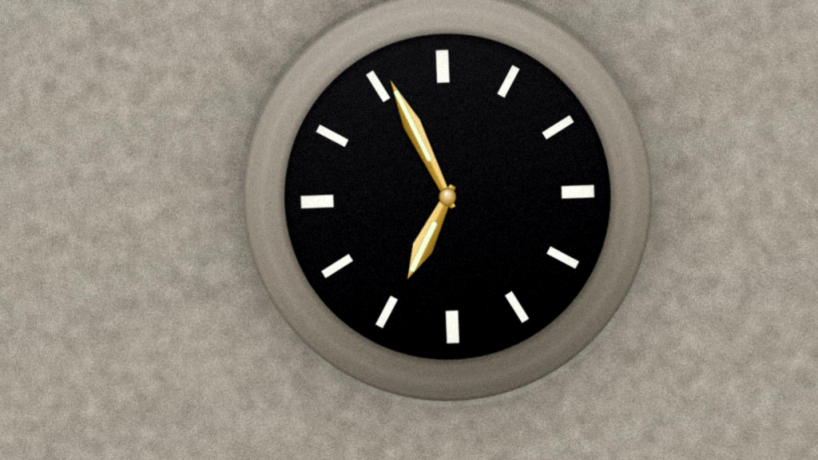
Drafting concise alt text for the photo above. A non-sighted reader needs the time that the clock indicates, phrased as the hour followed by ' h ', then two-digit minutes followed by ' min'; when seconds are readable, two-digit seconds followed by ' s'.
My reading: 6 h 56 min
